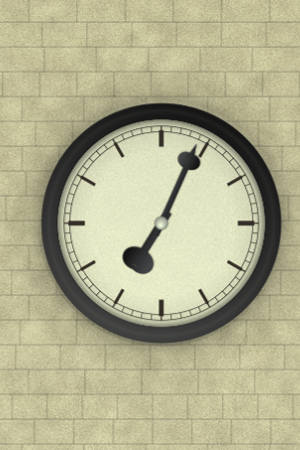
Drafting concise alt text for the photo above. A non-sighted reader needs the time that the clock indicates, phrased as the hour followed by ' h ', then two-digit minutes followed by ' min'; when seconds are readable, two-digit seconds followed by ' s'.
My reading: 7 h 04 min
